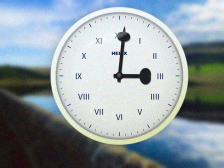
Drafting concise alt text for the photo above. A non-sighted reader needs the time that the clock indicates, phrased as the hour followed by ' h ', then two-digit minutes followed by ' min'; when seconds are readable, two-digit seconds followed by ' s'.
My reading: 3 h 01 min
